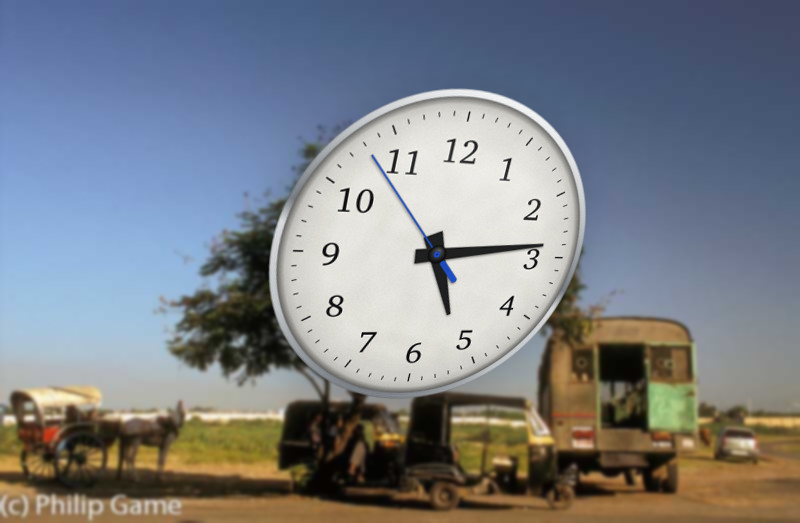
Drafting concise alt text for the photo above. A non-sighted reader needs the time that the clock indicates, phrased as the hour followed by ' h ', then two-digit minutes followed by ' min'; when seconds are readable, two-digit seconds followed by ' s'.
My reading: 5 h 13 min 53 s
